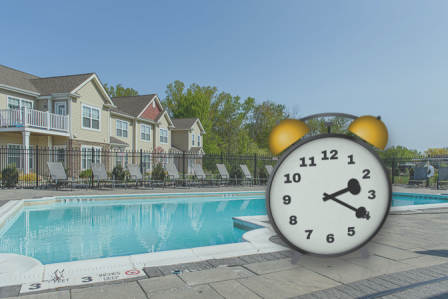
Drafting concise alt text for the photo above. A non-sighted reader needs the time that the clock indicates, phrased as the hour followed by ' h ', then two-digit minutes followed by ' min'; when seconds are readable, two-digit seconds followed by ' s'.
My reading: 2 h 20 min
